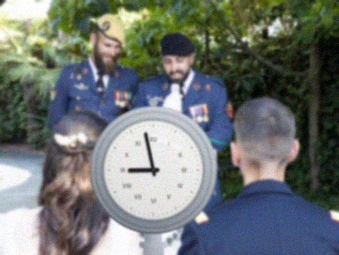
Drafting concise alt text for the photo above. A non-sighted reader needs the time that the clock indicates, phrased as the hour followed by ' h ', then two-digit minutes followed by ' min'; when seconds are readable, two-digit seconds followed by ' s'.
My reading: 8 h 58 min
